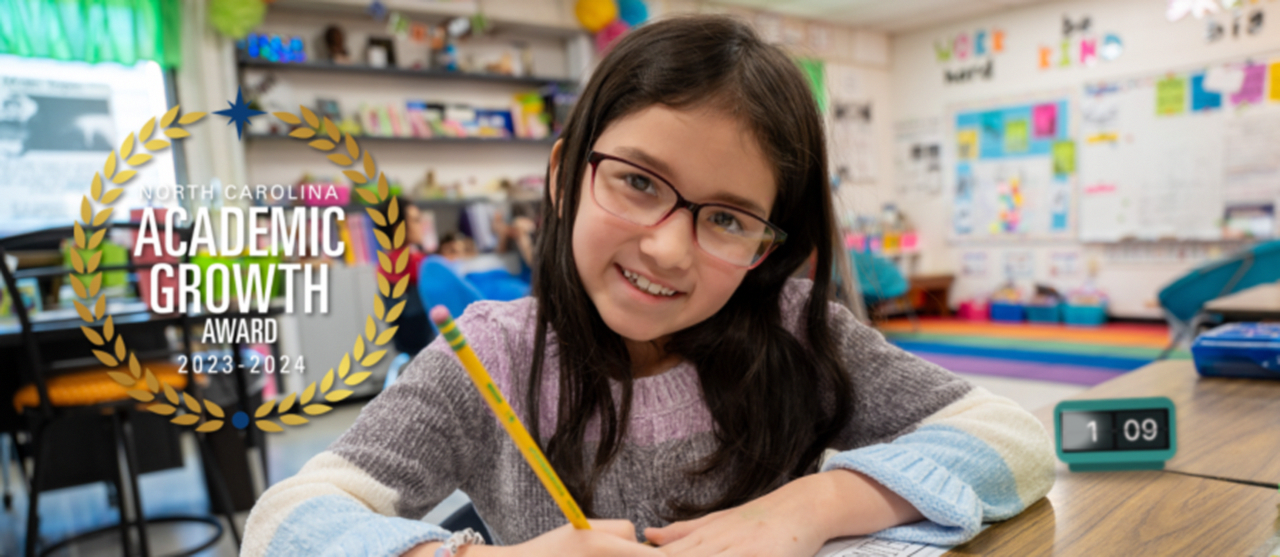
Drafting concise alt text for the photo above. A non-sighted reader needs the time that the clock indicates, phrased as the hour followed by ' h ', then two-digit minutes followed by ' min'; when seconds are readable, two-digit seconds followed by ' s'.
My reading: 1 h 09 min
